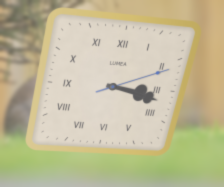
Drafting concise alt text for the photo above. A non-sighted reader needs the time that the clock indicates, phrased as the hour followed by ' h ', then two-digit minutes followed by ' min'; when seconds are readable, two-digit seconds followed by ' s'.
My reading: 3 h 17 min 11 s
